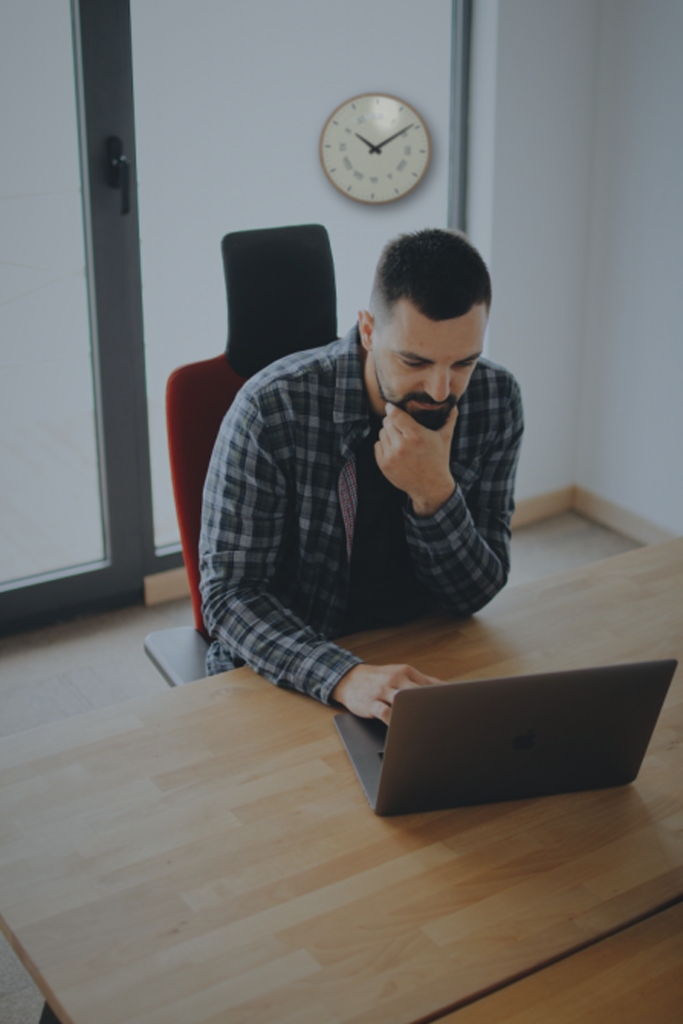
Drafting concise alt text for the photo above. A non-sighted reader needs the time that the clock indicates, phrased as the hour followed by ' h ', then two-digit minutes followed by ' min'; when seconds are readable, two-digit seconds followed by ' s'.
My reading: 10 h 09 min
